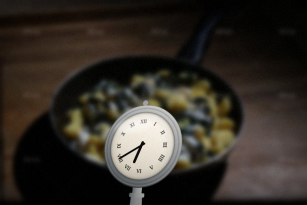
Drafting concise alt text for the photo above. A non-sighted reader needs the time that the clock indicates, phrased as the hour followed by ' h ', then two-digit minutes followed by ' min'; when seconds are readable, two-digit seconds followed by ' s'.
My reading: 6 h 40 min
